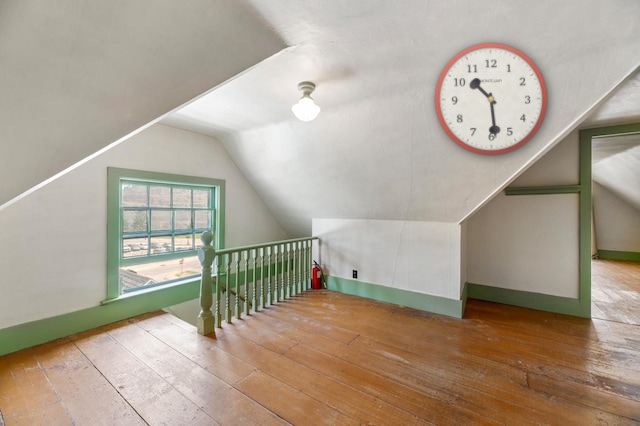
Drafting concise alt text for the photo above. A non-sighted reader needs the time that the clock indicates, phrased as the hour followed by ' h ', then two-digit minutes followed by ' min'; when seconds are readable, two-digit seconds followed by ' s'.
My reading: 10 h 29 min
